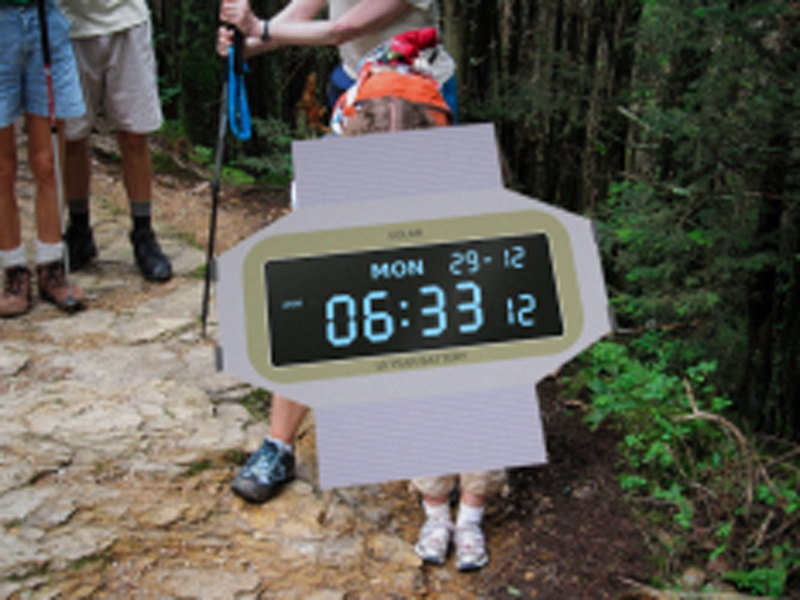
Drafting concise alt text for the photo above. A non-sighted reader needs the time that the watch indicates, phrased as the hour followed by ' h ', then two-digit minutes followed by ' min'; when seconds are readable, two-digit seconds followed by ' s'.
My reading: 6 h 33 min 12 s
